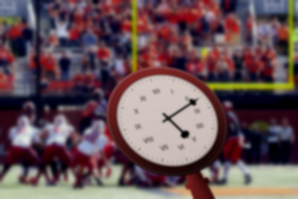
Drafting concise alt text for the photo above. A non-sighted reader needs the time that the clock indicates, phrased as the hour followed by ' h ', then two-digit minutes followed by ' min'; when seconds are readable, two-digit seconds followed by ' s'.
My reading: 5 h 12 min
